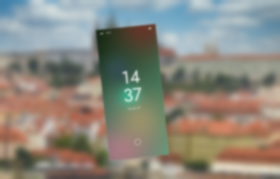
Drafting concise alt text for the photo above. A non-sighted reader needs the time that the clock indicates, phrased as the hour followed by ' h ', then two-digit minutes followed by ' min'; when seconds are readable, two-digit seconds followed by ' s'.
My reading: 14 h 37 min
